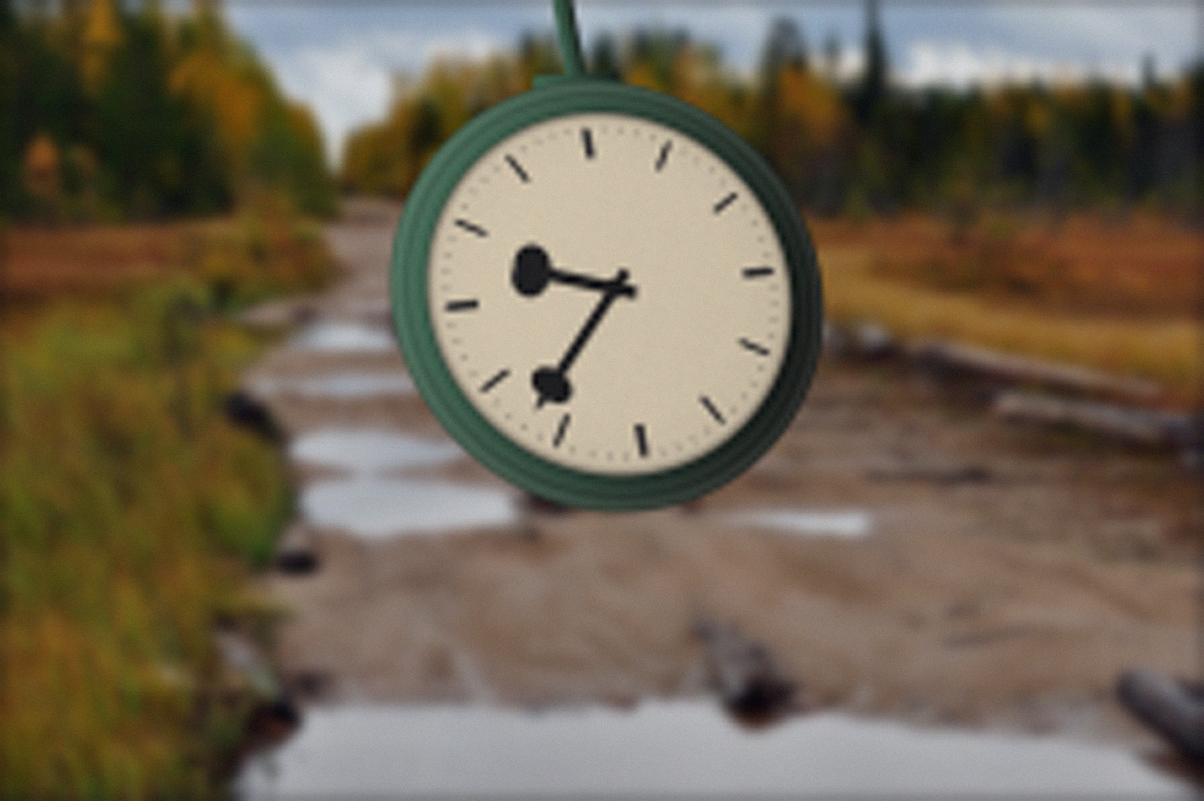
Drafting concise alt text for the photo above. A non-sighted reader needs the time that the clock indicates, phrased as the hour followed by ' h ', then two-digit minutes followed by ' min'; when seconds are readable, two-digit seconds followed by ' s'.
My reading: 9 h 37 min
